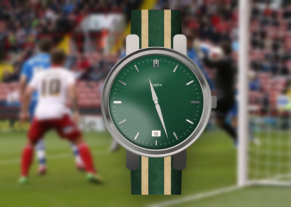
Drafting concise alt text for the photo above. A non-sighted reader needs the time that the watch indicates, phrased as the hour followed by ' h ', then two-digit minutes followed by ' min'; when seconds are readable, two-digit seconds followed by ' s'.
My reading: 11 h 27 min
